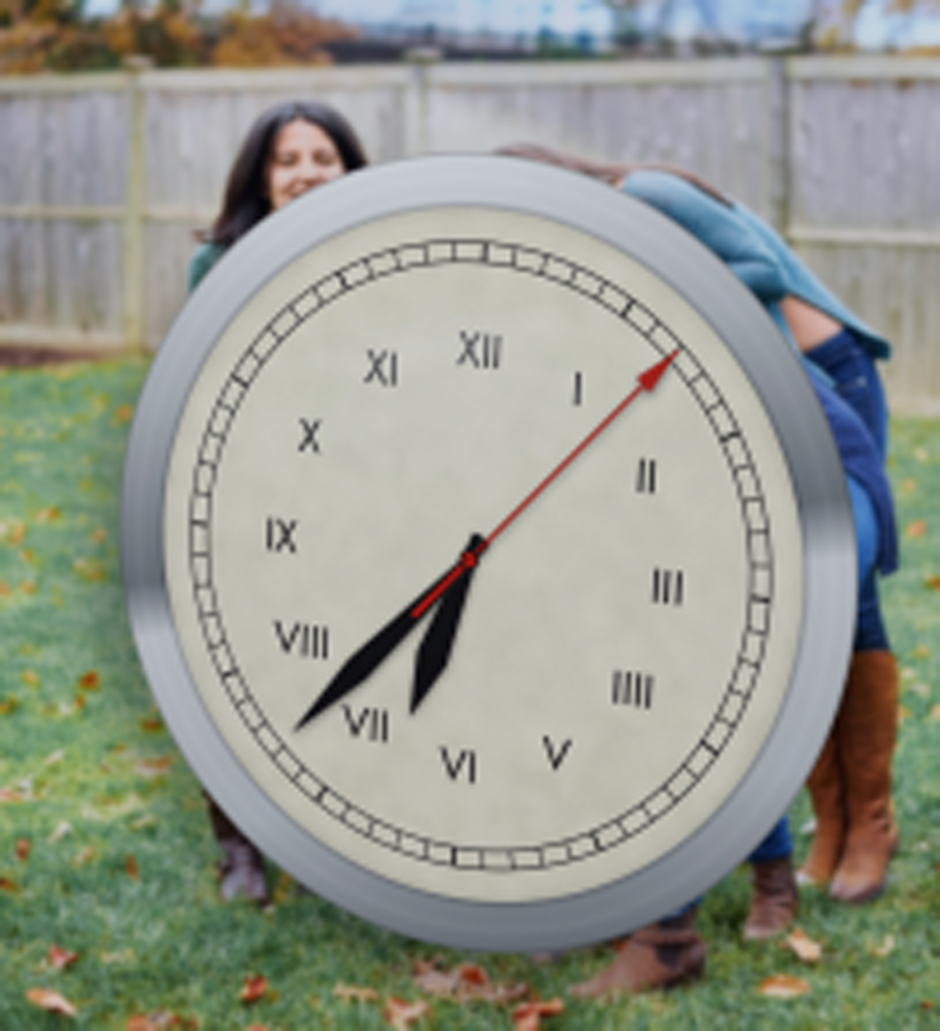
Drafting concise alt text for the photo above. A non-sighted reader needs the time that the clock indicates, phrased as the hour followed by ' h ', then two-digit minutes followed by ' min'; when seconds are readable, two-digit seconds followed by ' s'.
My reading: 6 h 37 min 07 s
